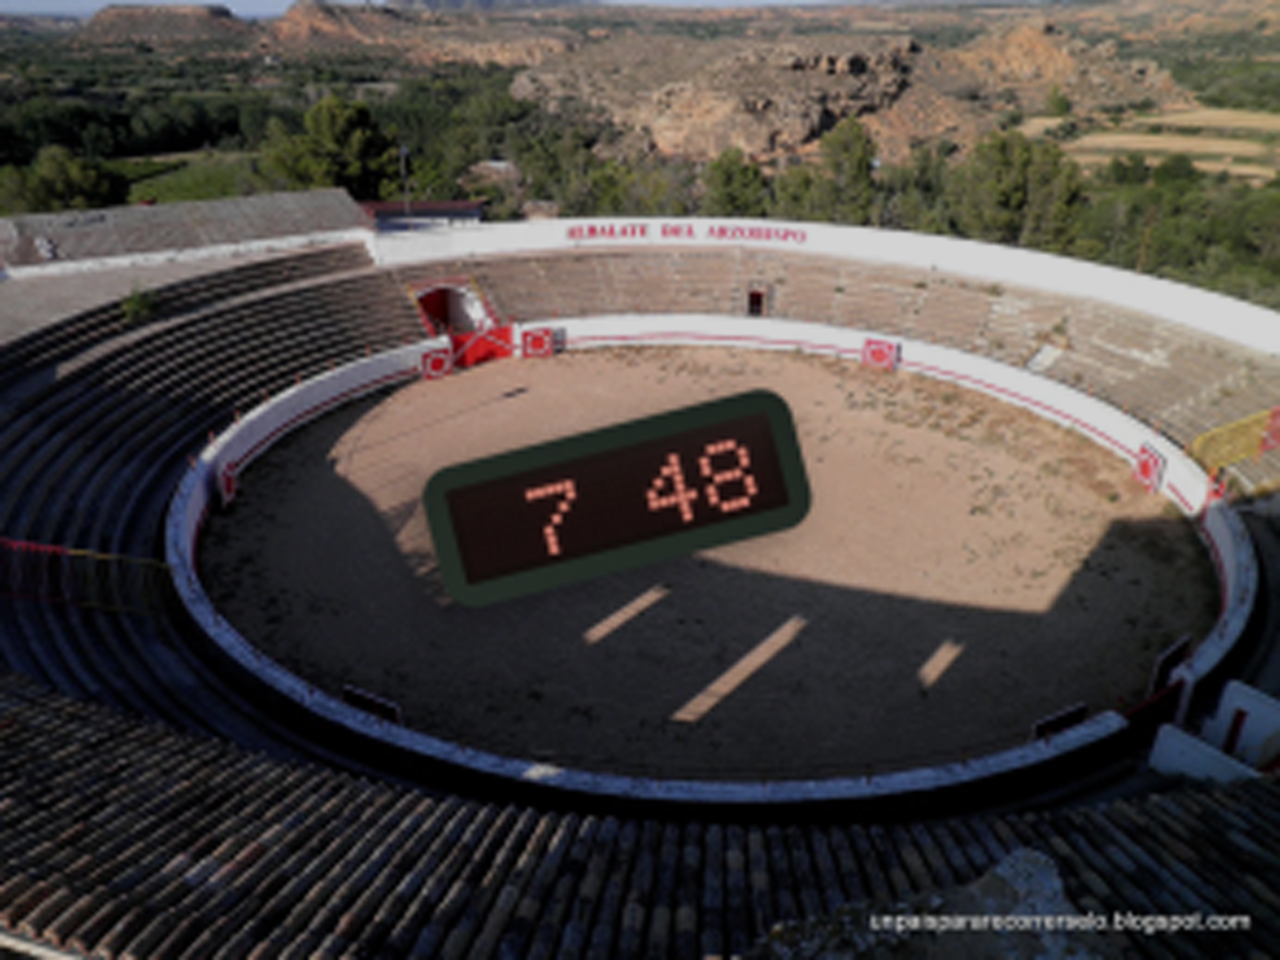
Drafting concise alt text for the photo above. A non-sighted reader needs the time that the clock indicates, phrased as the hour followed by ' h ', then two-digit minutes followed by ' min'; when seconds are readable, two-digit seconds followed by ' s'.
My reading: 7 h 48 min
